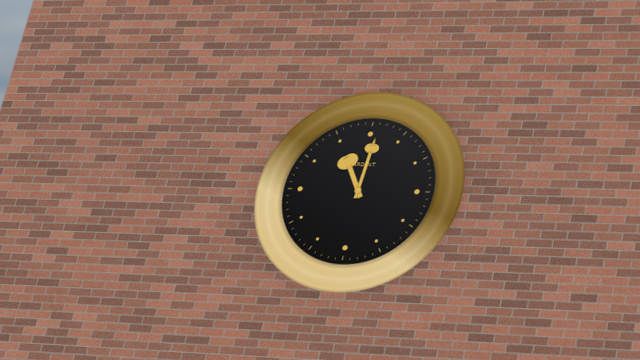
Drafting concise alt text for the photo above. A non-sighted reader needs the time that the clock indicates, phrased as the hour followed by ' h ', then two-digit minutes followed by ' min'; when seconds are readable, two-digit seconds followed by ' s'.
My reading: 11 h 01 min
